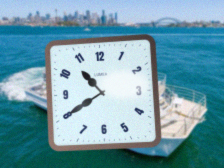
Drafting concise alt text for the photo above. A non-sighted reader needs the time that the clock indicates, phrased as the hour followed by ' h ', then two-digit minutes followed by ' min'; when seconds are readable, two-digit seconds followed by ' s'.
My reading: 10 h 40 min
